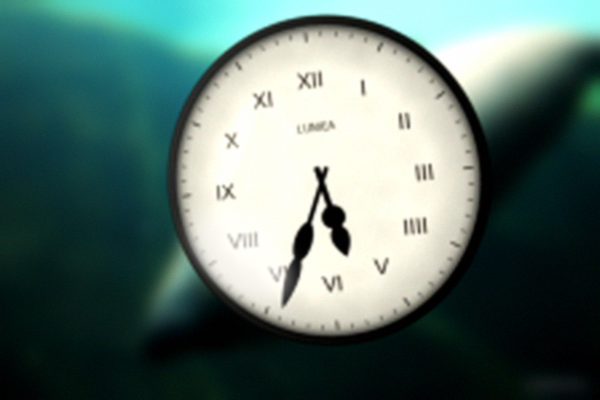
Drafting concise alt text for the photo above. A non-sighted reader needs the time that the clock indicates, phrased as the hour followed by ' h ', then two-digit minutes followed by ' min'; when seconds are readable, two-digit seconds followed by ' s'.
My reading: 5 h 34 min
